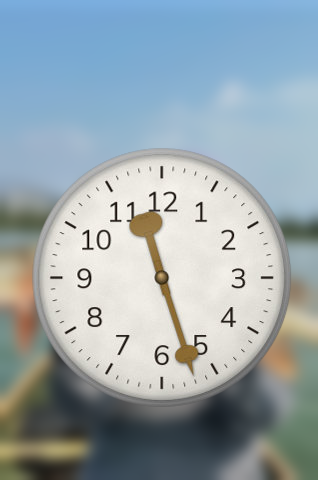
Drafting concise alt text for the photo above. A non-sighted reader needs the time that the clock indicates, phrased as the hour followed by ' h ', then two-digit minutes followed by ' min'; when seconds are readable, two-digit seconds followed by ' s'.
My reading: 11 h 27 min
